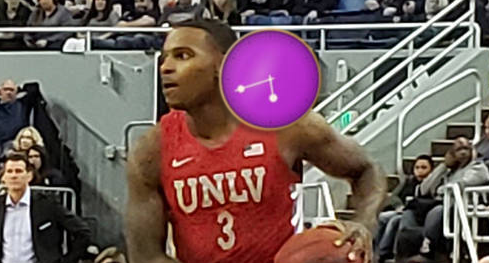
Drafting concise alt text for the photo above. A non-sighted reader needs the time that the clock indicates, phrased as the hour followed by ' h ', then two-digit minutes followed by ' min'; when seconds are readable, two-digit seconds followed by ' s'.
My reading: 5 h 42 min
